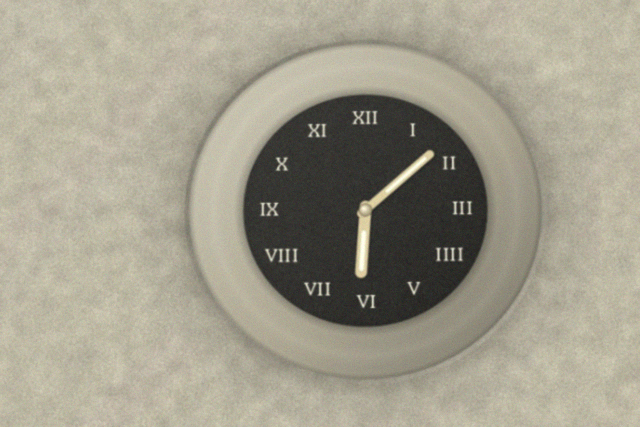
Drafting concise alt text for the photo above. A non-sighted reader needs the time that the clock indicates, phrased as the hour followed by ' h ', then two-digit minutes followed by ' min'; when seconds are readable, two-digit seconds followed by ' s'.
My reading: 6 h 08 min
